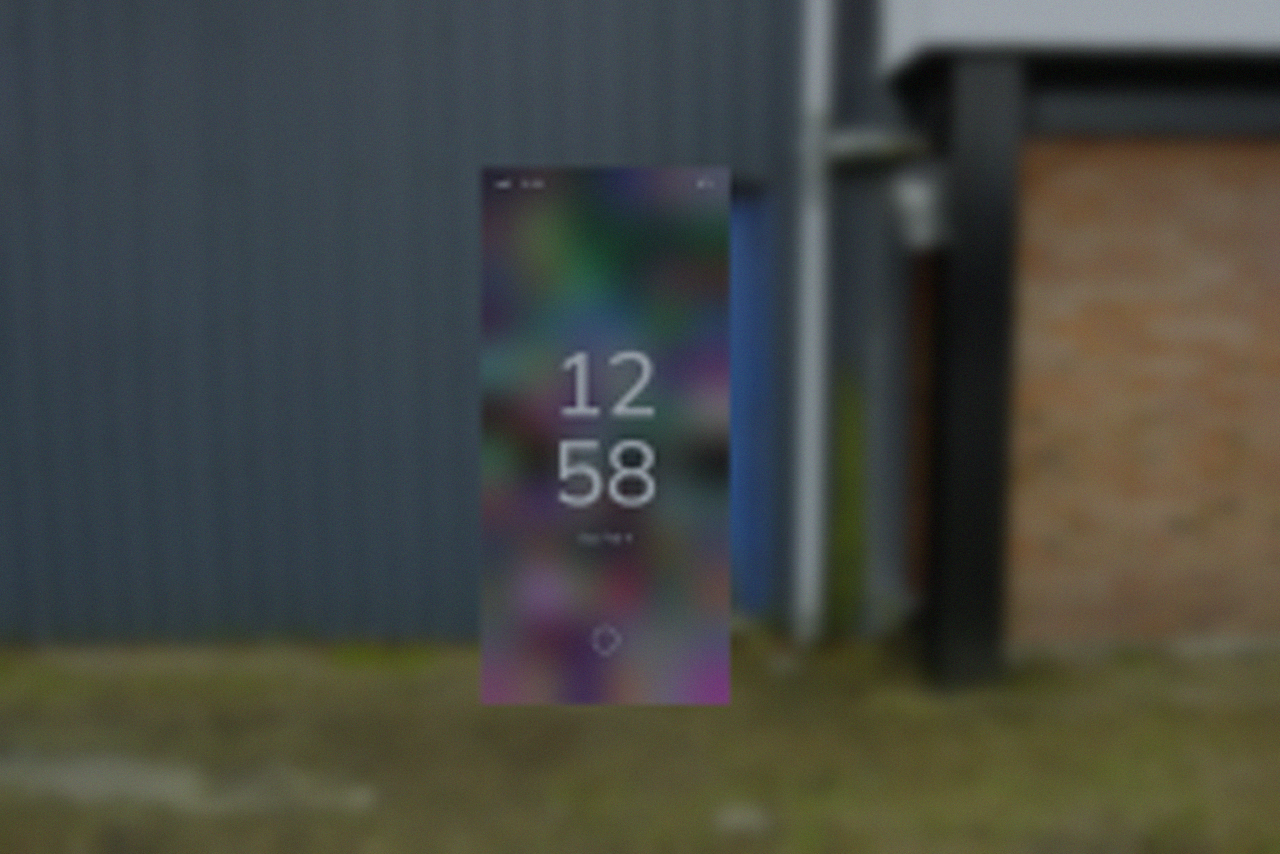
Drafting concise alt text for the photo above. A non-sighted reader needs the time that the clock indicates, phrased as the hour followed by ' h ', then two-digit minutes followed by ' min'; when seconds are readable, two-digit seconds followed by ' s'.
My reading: 12 h 58 min
